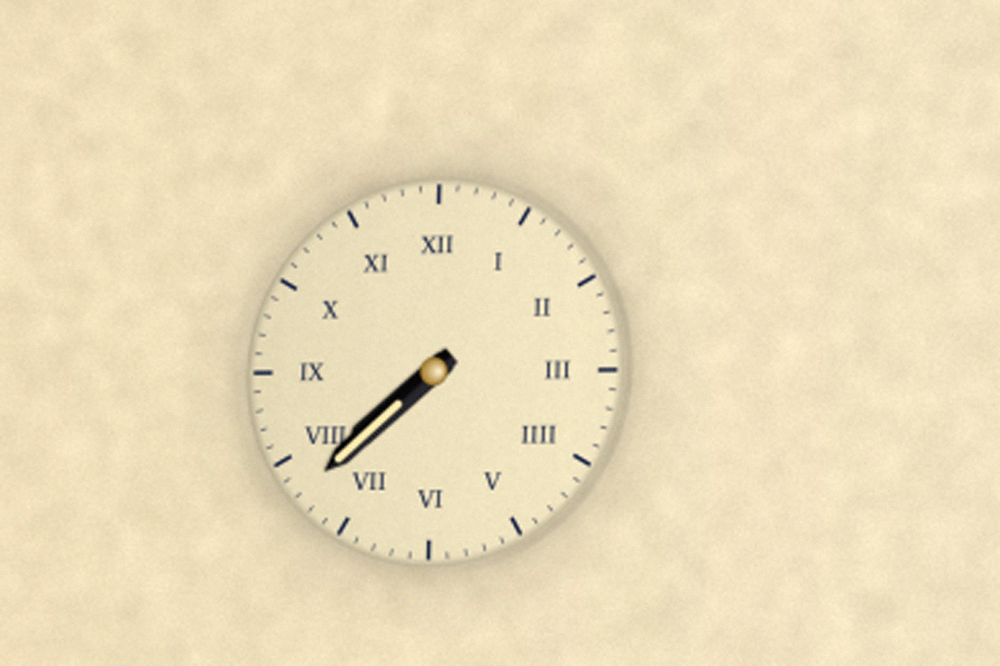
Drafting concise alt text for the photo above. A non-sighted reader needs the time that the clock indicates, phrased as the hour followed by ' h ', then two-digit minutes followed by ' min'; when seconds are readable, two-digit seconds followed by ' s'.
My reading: 7 h 38 min
